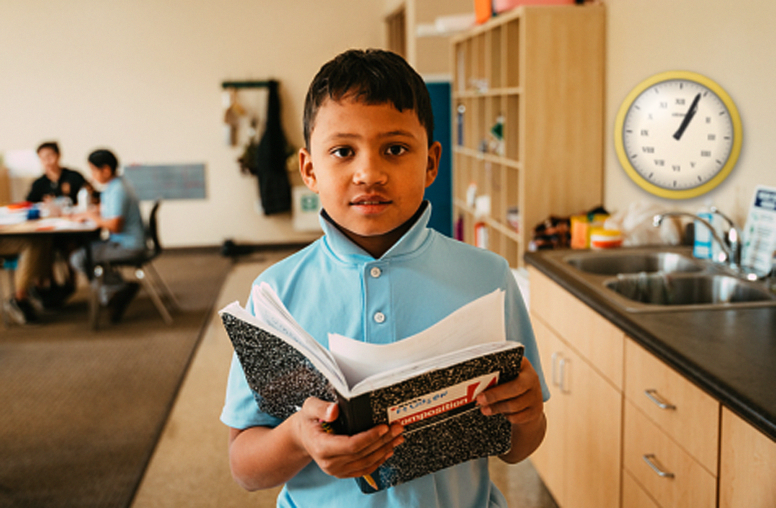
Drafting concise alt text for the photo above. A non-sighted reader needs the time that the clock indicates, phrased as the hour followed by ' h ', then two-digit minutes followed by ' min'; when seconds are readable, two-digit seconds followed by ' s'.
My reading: 1 h 04 min
